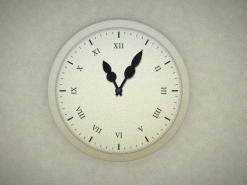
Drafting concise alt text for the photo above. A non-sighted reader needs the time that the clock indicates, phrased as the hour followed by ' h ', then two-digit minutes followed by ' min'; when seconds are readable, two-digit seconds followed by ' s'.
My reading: 11 h 05 min
